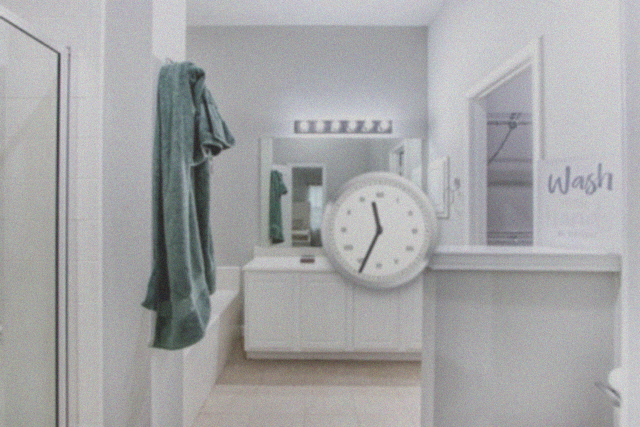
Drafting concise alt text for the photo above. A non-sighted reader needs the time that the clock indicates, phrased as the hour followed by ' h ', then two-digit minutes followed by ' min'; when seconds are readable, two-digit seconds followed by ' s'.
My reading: 11 h 34 min
